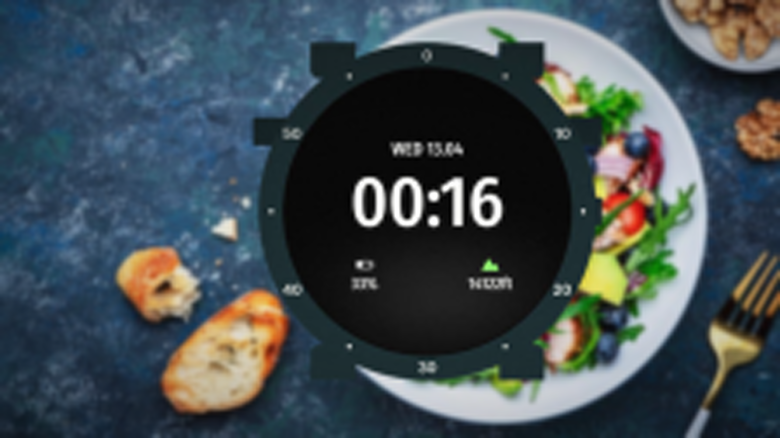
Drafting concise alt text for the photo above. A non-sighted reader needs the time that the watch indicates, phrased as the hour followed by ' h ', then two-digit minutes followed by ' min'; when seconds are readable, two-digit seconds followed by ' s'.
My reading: 0 h 16 min
